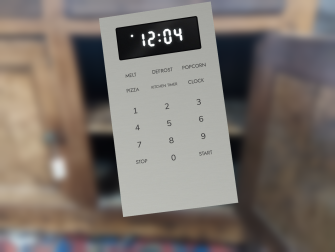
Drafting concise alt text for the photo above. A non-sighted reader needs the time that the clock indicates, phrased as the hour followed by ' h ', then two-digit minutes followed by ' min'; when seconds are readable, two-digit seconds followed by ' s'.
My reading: 12 h 04 min
